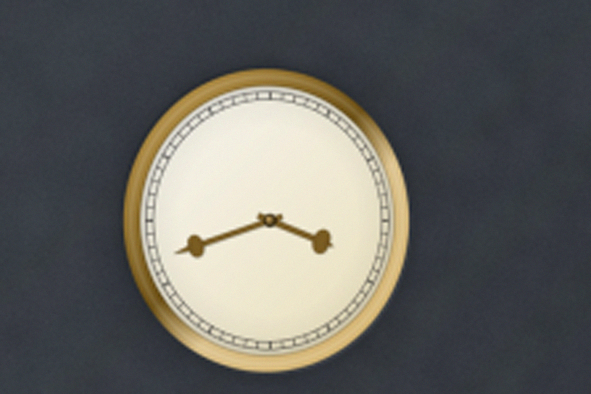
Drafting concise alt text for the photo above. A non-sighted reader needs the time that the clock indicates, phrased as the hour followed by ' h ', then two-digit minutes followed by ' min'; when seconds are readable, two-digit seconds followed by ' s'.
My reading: 3 h 42 min
